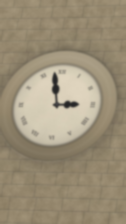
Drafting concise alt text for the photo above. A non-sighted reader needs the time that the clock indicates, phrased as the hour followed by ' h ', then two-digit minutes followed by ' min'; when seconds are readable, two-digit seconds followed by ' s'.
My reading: 2 h 58 min
